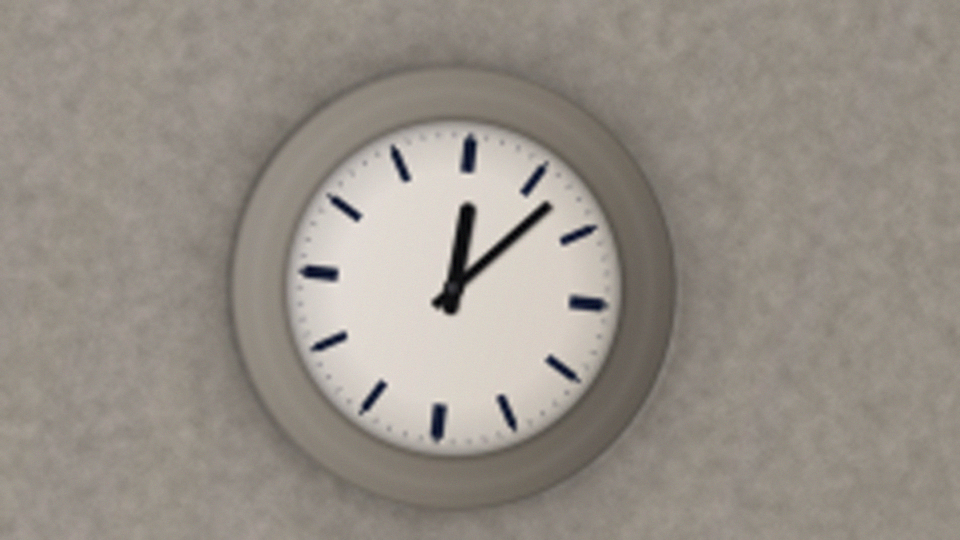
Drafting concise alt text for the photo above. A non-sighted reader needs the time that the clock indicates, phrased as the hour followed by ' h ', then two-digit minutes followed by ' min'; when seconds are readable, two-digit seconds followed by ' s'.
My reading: 12 h 07 min
